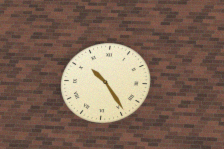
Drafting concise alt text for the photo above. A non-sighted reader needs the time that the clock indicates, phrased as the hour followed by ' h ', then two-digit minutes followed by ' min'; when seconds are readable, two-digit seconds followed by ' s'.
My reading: 10 h 24 min
